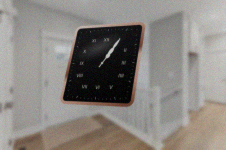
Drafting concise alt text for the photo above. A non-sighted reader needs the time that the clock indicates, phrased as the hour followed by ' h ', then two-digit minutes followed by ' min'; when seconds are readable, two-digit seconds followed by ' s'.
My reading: 1 h 05 min
